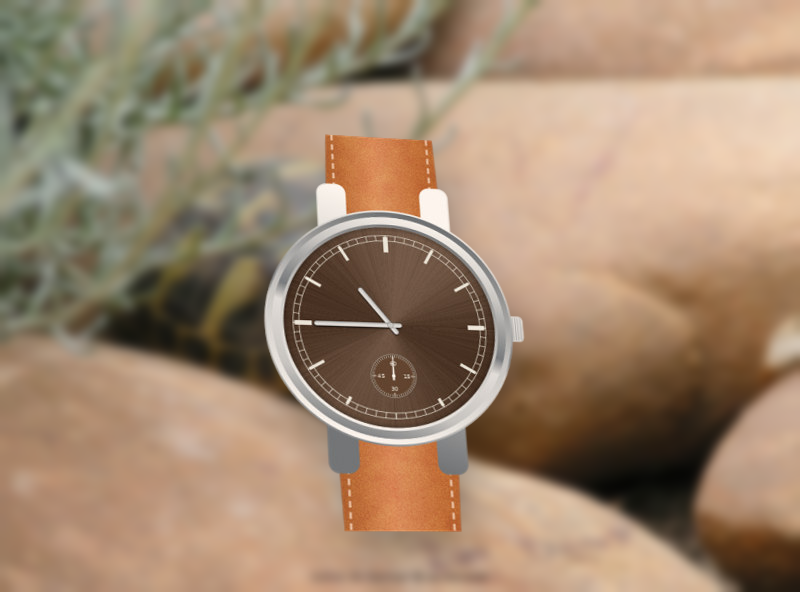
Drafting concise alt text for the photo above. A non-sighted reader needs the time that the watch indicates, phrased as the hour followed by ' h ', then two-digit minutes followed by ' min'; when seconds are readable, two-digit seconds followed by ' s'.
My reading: 10 h 45 min
